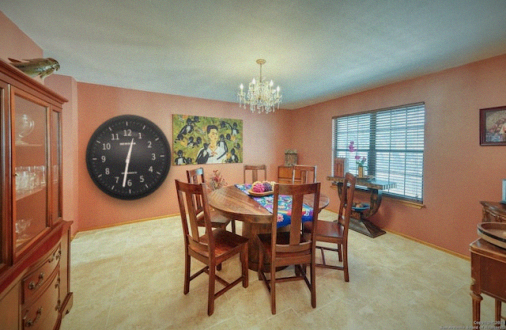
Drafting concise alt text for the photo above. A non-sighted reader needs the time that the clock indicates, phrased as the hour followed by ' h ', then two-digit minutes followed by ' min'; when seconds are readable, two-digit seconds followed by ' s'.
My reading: 12 h 32 min
